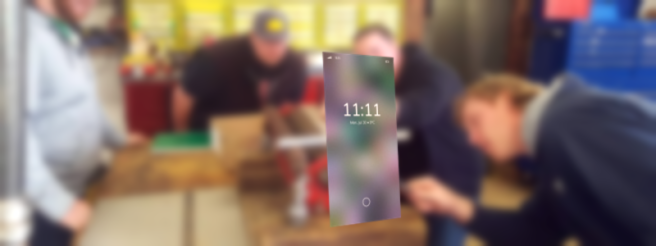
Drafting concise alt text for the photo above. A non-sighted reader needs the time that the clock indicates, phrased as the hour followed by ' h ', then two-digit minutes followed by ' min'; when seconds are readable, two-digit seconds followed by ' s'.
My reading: 11 h 11 min
